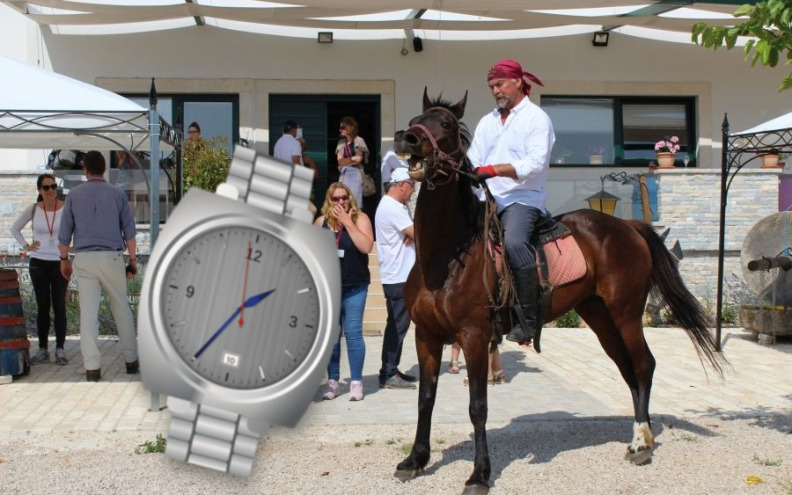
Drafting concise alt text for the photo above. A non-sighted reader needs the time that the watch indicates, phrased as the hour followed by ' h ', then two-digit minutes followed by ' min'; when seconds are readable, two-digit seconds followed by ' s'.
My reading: 1 h 34 min 59 s
